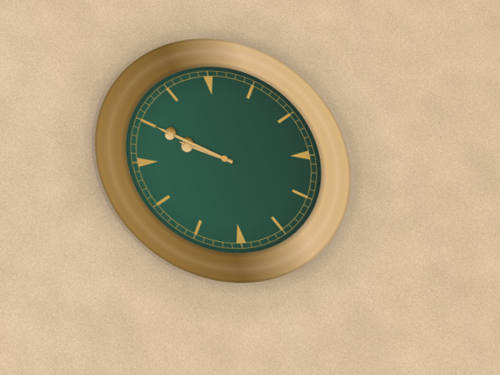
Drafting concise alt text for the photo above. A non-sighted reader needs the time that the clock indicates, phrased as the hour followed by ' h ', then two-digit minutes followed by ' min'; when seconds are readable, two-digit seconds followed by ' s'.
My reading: 9 h 50 min
